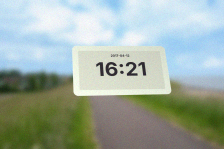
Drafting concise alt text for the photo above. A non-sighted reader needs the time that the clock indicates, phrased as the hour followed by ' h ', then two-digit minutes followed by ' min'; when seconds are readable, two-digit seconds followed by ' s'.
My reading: 16 h 21 min
